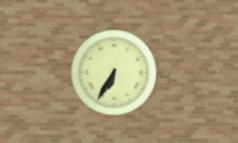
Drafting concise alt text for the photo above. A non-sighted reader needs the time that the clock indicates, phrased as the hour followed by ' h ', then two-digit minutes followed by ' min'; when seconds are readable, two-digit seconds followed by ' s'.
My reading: 6 h 35 min
